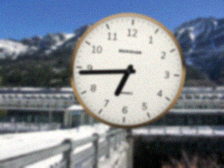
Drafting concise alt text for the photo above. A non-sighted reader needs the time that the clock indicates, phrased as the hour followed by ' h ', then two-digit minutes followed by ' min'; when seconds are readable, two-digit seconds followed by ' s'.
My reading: 6 h 44 min
